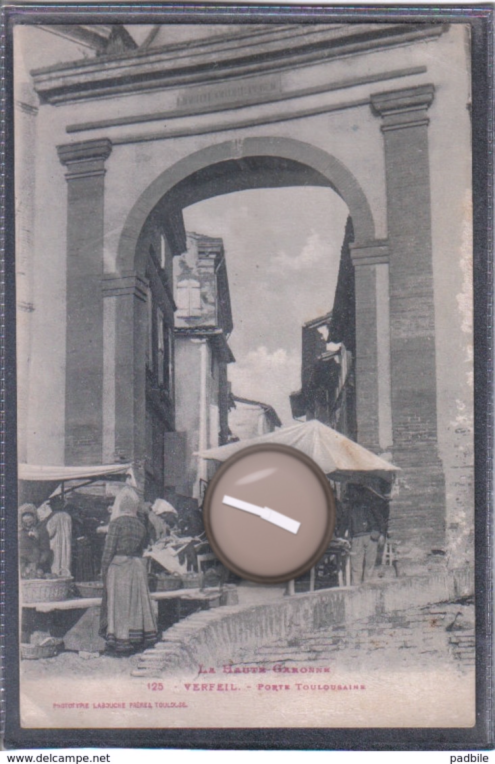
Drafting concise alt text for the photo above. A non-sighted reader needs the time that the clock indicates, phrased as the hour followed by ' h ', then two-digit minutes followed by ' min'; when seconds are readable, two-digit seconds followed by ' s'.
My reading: 3 h 48 min
